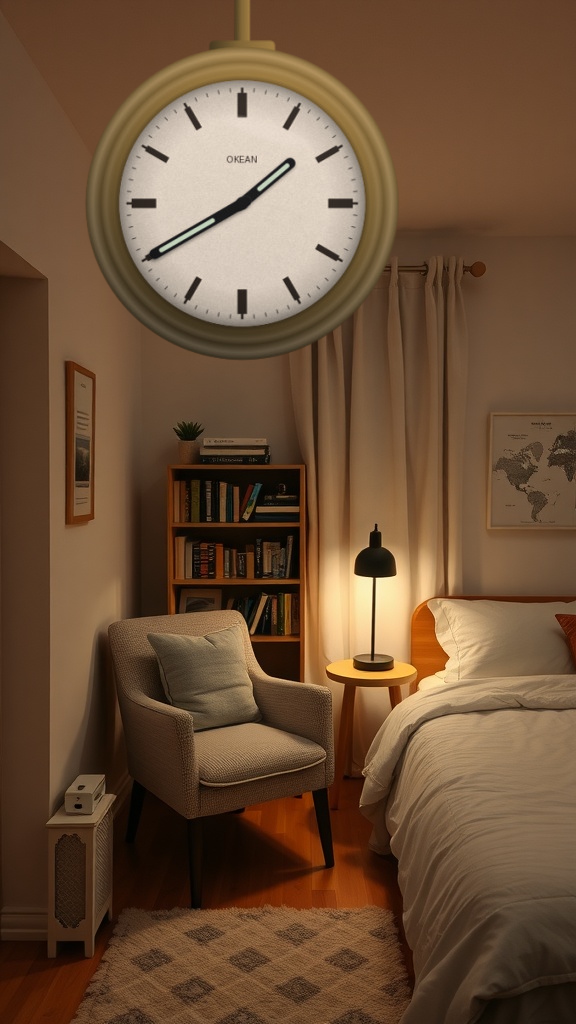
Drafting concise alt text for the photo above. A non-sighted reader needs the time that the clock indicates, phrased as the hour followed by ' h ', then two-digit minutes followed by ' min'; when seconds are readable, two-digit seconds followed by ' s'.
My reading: 1 h 40 min
